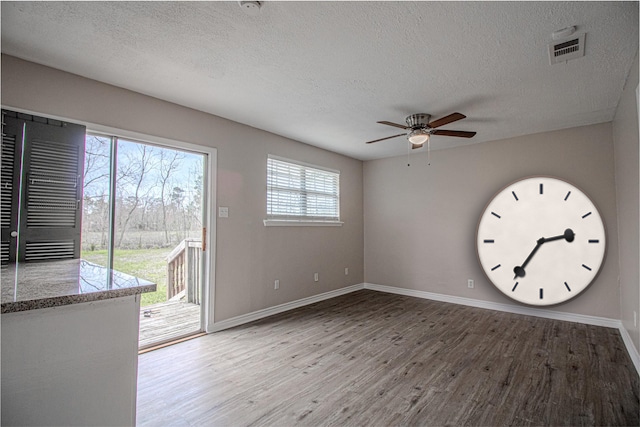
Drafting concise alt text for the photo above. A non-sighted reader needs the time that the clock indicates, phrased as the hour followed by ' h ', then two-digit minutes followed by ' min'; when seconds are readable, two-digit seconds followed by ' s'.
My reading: 2 h 36 min
